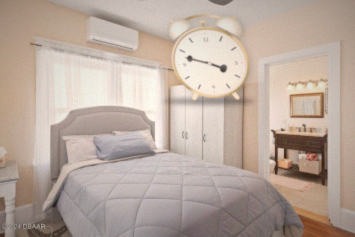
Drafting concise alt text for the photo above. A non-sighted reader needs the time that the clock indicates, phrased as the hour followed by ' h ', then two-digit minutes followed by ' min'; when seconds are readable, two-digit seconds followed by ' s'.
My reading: 3 h 48 min
